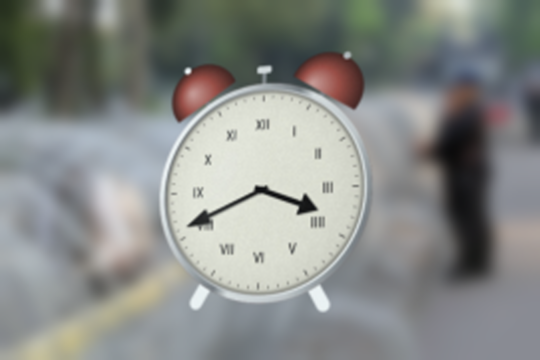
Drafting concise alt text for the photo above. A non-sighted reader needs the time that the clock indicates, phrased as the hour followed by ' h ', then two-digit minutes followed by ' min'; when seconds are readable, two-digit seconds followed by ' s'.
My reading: 3 h 41 min
